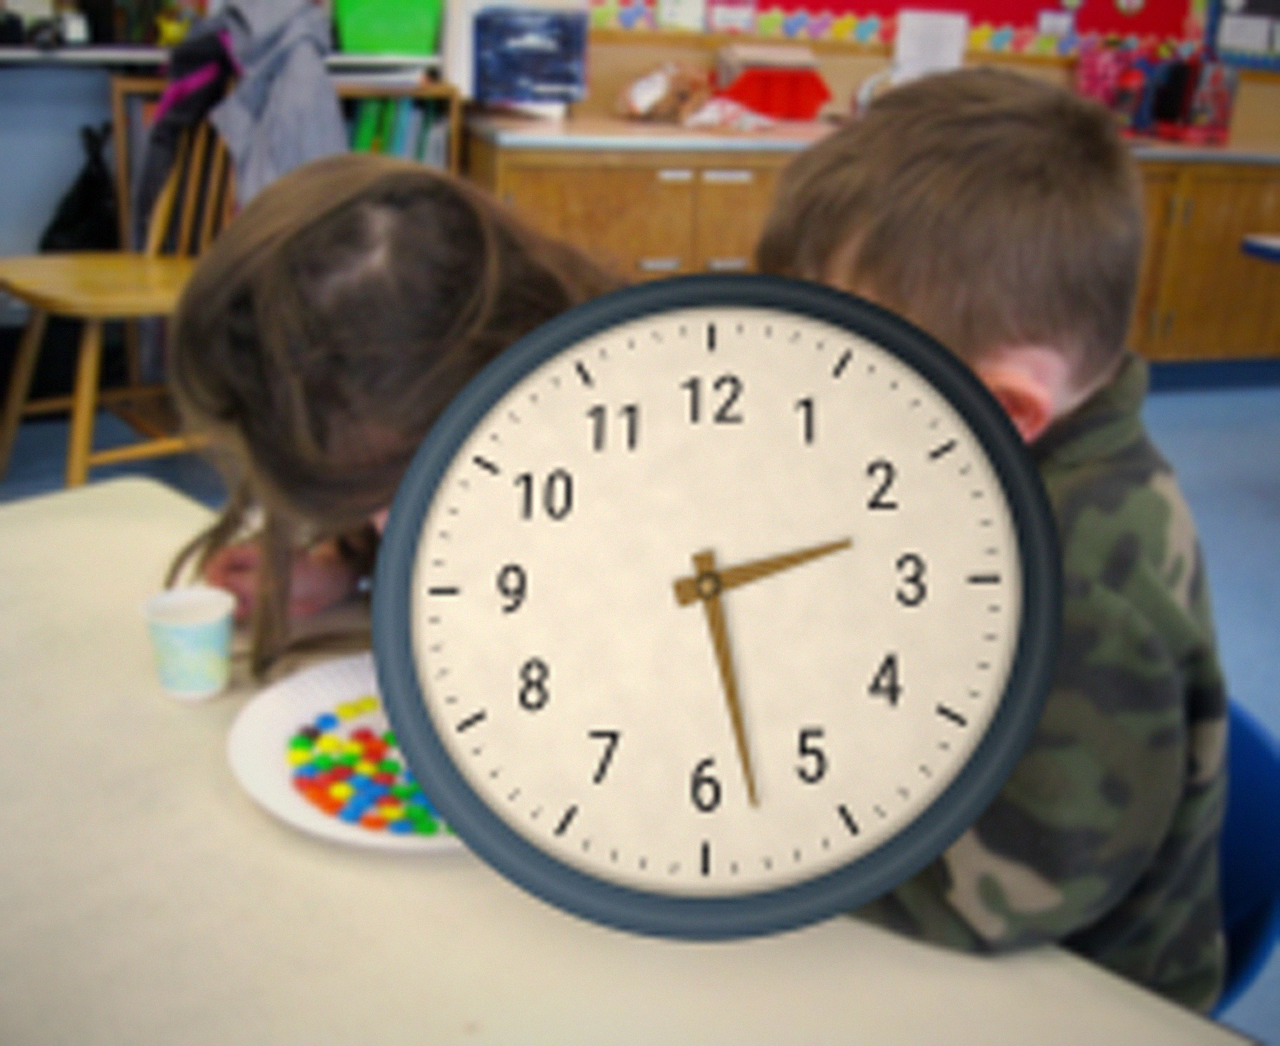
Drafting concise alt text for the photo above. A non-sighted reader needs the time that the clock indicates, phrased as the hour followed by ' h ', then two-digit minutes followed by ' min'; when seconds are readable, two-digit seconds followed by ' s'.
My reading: 2 h 28 min
